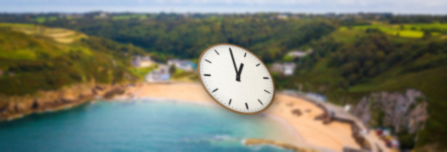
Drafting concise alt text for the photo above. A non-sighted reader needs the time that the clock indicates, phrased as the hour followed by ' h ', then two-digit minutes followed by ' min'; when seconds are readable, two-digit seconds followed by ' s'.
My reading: 1 h 00 min
